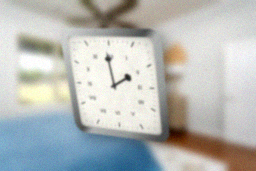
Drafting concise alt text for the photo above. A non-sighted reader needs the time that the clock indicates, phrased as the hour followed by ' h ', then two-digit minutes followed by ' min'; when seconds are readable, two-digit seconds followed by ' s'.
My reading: 1 h 59 min
